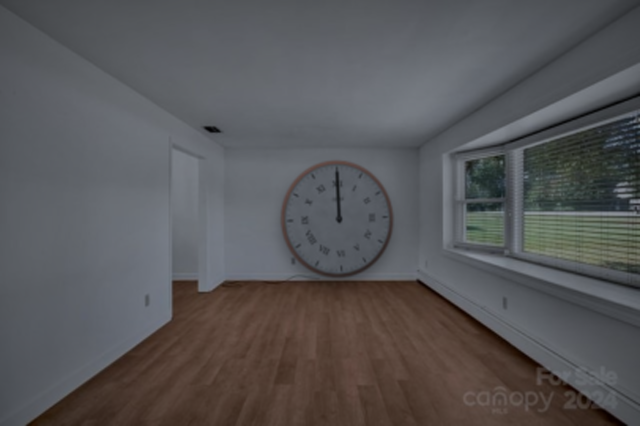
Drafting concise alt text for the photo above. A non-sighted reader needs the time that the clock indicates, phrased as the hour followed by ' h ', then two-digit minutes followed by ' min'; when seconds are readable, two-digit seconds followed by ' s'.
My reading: 12 h 00 min
